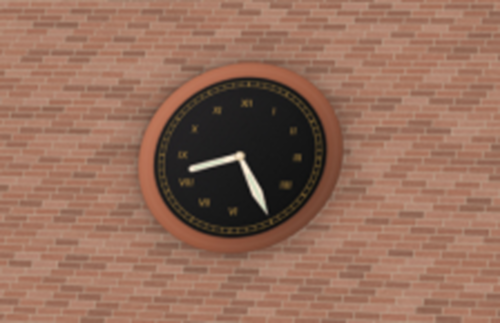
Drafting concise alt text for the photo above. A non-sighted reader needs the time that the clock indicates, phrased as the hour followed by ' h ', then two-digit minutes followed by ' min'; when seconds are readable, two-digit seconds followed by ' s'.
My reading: 8 h 25 min
